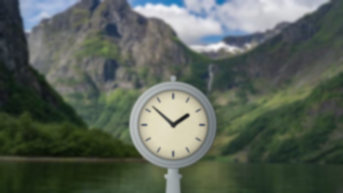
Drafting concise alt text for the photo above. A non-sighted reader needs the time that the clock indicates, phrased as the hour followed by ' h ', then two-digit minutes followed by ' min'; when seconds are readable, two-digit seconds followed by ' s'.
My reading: 1 h 52 min
